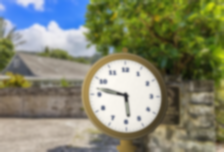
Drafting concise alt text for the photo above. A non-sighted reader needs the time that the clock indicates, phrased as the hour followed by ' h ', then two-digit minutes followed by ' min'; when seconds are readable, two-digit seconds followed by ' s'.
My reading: 5 h 47 min
